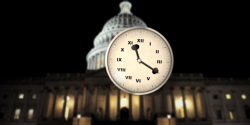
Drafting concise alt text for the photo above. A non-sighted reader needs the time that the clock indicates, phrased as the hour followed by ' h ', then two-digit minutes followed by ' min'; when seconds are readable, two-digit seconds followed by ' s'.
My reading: 11 h 20 min
